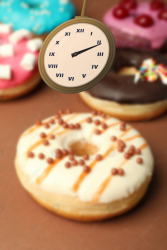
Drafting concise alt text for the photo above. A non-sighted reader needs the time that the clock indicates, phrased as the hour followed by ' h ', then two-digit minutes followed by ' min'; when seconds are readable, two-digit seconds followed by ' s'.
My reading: 2 h 11 min
